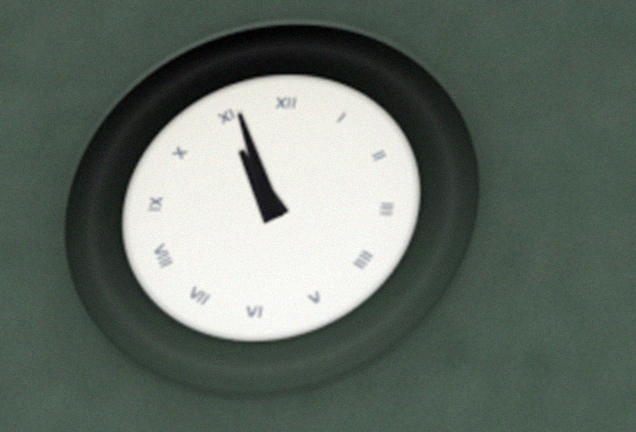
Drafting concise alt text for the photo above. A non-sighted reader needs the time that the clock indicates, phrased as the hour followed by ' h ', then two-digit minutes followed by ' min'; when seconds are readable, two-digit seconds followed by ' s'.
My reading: 10 h 56 min
